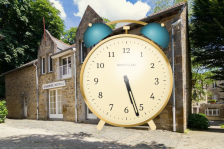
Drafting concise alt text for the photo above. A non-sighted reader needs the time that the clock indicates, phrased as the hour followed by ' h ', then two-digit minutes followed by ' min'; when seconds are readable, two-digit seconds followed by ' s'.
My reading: 5 h 27 min
